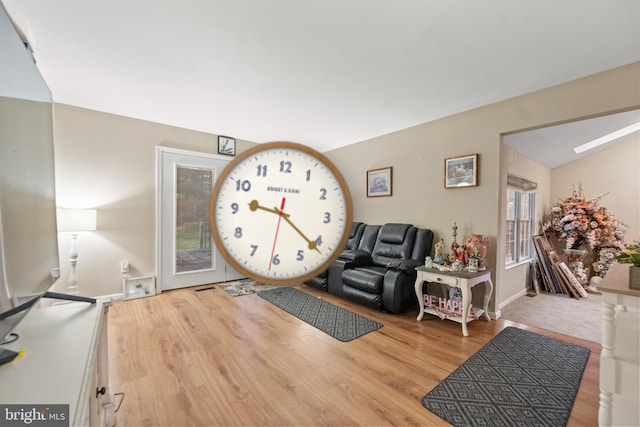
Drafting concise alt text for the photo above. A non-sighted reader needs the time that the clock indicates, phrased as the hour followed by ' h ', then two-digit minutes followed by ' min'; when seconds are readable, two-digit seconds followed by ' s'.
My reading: 9 h 21 min 31 s
